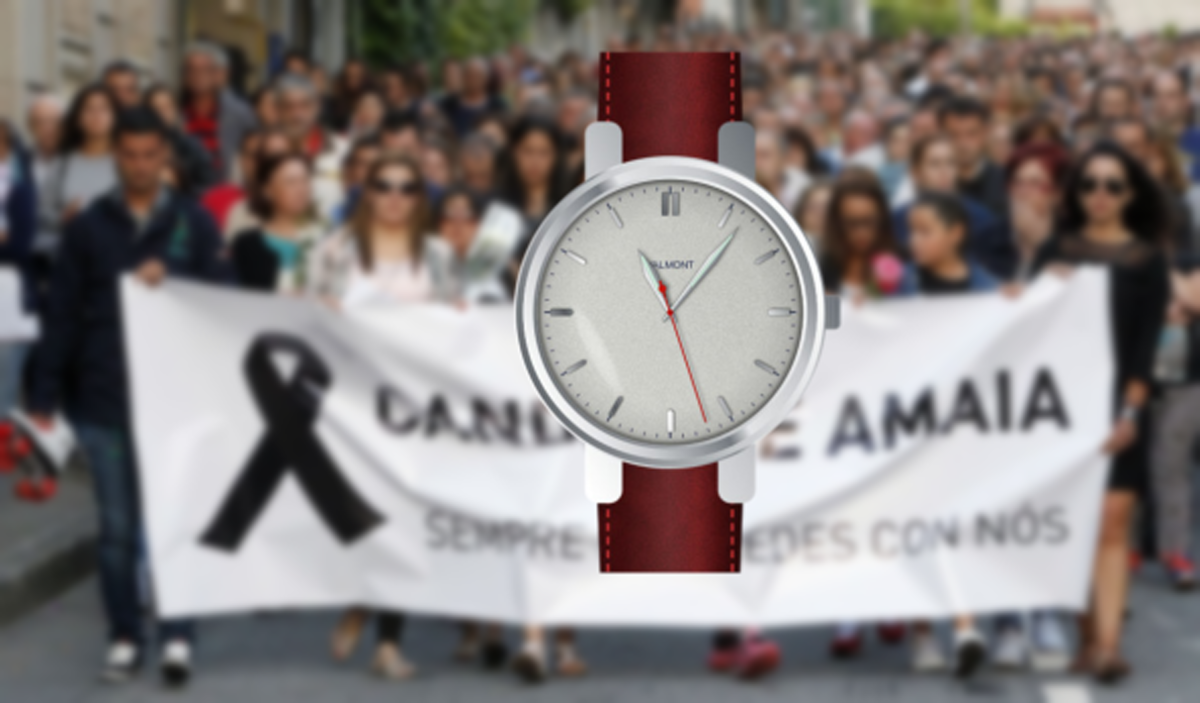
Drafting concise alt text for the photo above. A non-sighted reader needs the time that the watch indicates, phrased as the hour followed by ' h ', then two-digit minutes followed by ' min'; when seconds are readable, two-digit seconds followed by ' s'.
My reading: 11 h 06 min 27 s
